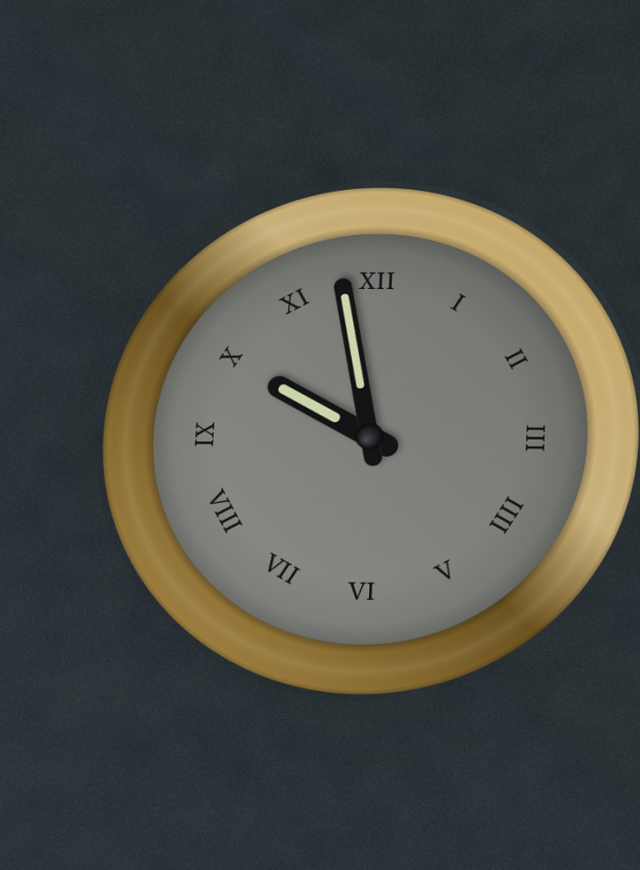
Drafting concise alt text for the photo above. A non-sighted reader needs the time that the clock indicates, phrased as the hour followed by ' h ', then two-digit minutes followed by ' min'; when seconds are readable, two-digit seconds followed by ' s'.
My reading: 9 h 58 min
